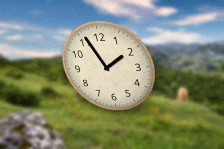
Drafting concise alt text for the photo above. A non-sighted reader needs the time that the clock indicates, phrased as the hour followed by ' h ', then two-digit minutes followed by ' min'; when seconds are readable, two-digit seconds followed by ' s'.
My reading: 1 h 56 min
